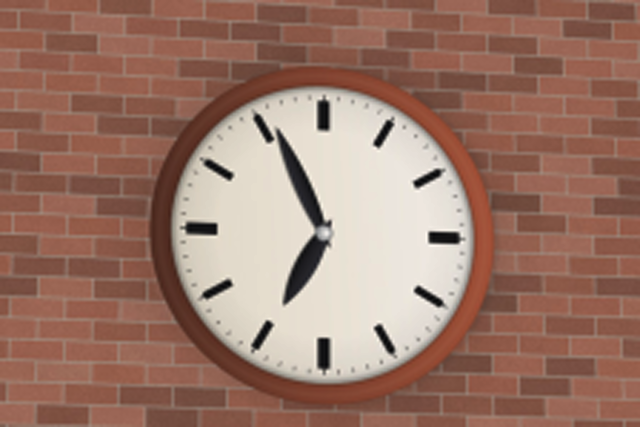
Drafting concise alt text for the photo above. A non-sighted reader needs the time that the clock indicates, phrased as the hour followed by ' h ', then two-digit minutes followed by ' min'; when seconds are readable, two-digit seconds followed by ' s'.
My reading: 6 h 56 min
